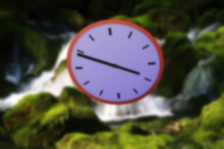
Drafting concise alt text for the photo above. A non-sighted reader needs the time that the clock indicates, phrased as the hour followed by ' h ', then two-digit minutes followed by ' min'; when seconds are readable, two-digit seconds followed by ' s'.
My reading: 3 h 49 min
